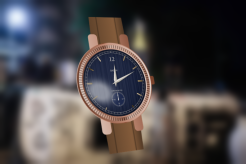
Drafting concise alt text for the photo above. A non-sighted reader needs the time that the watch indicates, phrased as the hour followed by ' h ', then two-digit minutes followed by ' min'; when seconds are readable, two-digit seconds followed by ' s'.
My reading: 12 h 11 min
